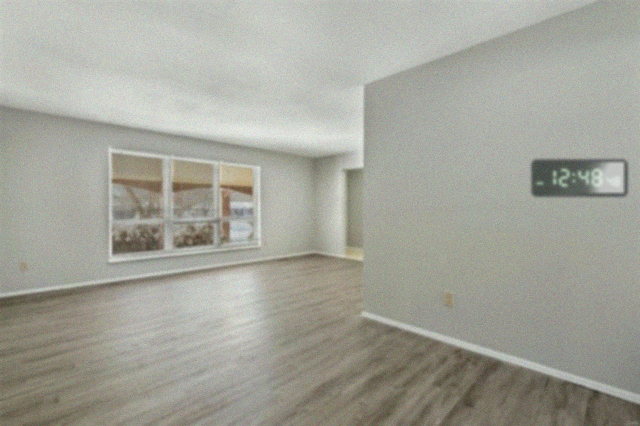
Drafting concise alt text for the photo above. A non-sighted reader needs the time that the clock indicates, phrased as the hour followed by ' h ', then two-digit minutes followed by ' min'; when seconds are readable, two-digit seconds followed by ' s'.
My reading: 12 h 48 min
